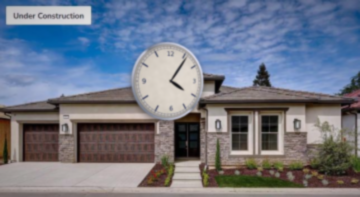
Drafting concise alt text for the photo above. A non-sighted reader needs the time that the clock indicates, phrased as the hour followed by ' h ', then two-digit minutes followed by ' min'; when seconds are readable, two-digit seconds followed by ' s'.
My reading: 4 h 06 min
